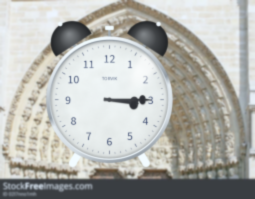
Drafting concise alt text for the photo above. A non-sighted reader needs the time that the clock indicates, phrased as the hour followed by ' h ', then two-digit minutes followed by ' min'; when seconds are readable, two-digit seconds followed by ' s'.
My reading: 3 h 15 min
